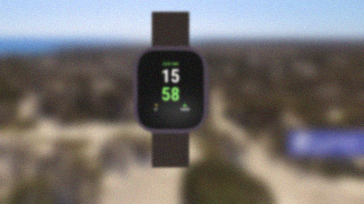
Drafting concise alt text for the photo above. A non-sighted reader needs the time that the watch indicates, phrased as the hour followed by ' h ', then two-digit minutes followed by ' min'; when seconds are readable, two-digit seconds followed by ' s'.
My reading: 15 h 58 min
